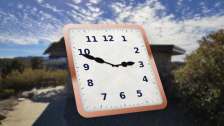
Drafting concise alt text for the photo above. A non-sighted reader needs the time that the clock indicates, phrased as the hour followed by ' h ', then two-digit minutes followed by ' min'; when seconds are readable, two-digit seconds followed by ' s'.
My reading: 2 h 49 min
